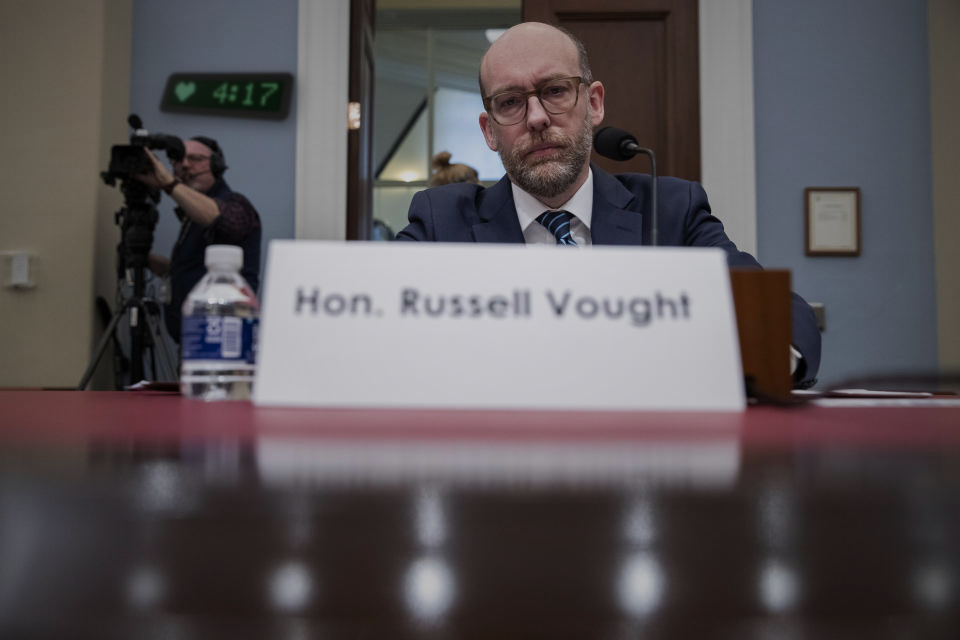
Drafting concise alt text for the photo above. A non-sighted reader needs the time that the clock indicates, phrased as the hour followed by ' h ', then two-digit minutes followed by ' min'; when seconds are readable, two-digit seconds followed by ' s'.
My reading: 4 h 17 min
